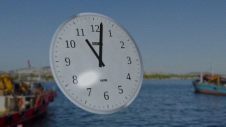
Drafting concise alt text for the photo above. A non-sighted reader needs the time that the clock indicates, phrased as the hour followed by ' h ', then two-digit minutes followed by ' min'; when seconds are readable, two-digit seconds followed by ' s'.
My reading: 11 h 02 min
